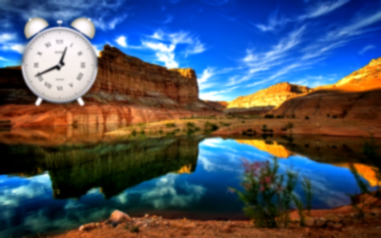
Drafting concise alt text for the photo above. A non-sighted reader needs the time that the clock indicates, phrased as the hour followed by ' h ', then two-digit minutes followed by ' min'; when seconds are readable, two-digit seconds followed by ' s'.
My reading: 12 h 41 min
